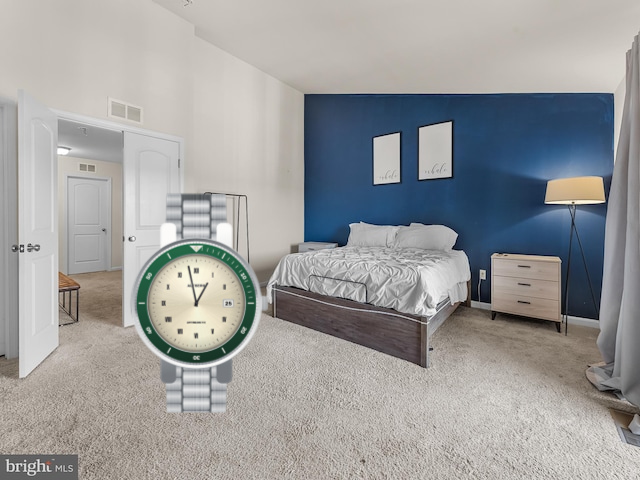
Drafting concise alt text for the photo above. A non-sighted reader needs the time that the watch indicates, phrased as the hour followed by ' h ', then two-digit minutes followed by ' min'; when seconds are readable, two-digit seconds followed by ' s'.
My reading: 12 h 58 min
